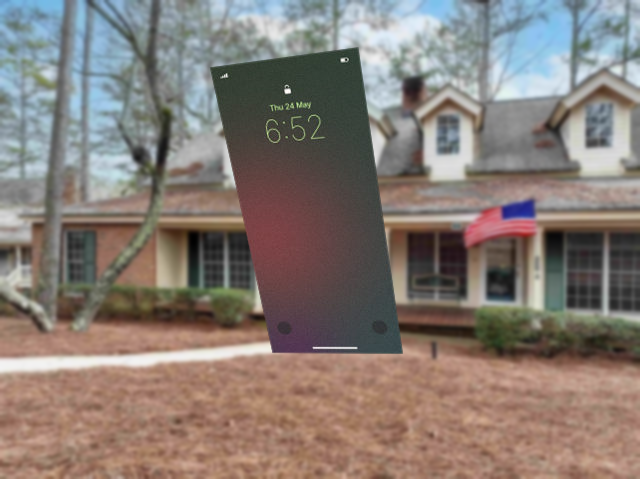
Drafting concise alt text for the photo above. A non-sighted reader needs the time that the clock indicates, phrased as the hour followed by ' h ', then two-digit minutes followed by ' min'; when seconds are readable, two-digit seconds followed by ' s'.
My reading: 6 h 52 min
